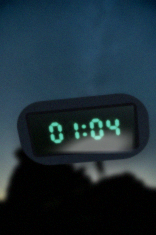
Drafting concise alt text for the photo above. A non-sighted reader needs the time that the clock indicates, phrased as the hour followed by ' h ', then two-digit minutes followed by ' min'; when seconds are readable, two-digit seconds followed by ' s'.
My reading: 1 h 04 min
